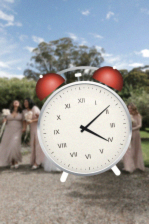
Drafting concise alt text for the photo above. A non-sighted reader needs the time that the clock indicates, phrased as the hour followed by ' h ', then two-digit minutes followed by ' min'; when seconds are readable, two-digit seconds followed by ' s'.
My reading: 4 h 09 min
